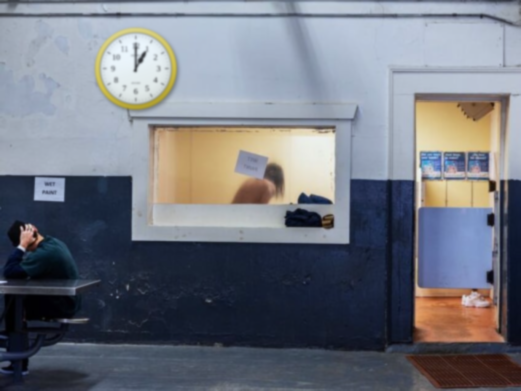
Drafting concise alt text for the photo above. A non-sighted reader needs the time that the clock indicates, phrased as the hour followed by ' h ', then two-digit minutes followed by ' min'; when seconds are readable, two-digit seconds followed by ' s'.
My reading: 1 h 00 min
